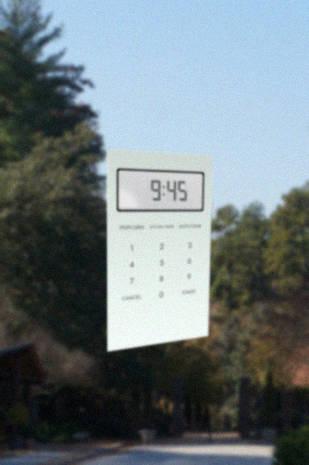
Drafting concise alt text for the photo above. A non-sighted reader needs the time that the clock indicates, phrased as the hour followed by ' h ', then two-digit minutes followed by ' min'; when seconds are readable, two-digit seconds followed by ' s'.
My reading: 9 h 45 min
